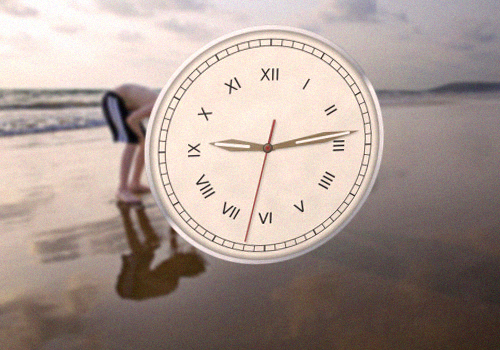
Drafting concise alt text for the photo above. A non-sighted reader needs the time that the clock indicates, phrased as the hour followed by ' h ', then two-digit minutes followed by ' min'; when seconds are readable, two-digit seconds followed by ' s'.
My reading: 9 h 13 min 32 s
